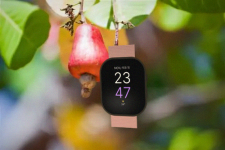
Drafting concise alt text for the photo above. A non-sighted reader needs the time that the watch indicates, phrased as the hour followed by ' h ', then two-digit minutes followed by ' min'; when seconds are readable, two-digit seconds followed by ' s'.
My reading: 23 h 47 min
